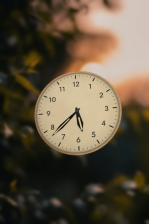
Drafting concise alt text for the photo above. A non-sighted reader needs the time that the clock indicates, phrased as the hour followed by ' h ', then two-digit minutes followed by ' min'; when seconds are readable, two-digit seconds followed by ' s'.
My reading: 5 h 38 min
